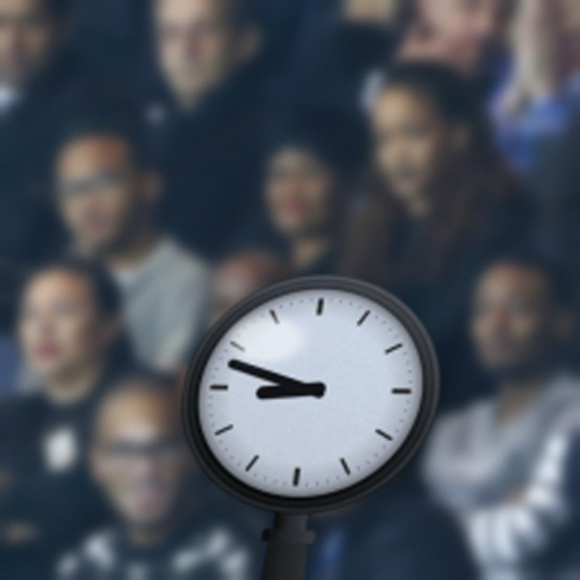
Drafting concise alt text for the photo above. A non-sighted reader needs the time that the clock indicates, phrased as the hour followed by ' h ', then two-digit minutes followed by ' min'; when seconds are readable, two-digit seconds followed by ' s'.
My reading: 8 h 48 min
